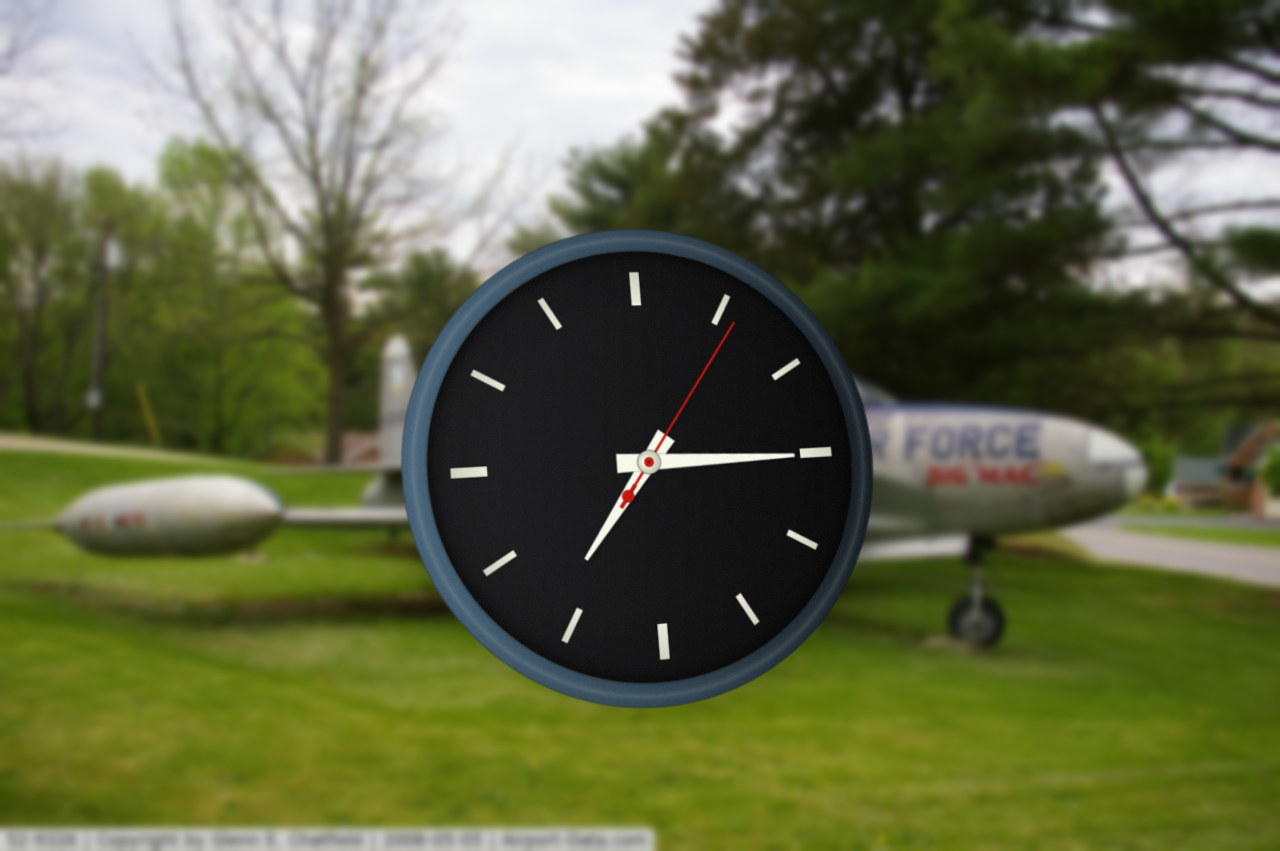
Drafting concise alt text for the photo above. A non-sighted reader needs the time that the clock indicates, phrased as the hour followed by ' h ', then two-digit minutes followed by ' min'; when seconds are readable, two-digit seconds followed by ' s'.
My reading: 7 h 15 min 06 s
